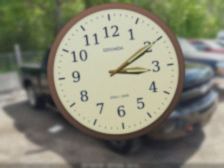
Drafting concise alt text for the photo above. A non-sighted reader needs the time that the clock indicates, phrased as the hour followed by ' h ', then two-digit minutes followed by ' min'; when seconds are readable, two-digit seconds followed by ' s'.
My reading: 3 h 10 min
